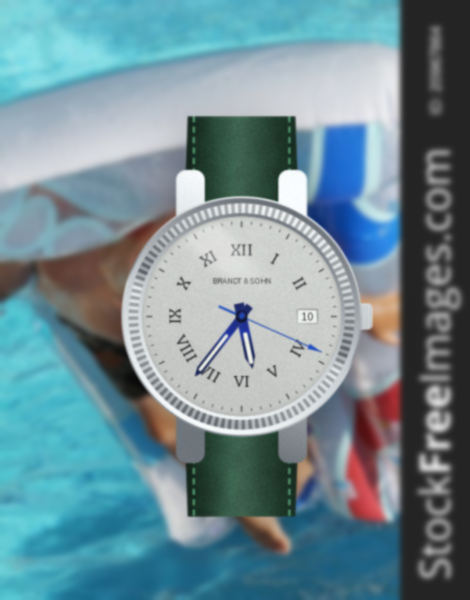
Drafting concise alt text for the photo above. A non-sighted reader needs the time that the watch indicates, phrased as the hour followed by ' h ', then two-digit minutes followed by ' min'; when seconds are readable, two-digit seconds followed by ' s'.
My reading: 5 h 36 min 19 s
